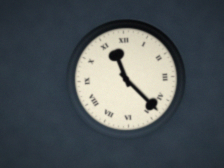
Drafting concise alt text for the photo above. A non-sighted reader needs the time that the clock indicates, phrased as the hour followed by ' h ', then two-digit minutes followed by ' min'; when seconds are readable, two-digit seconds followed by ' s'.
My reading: 11 h 23 min
